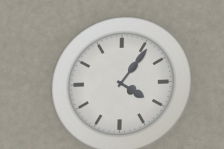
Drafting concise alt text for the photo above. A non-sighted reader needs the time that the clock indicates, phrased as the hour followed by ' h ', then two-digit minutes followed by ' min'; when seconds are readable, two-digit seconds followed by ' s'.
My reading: 4 h 06 min
